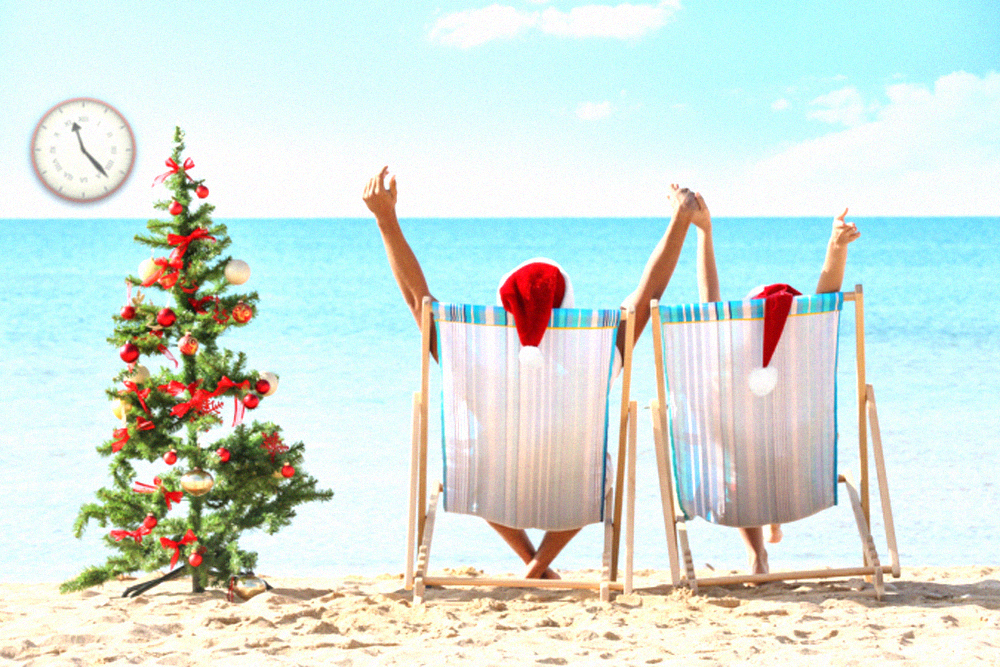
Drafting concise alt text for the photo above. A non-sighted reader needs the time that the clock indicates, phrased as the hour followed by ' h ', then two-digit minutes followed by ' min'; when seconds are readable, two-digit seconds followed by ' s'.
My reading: 11 h 23 min
